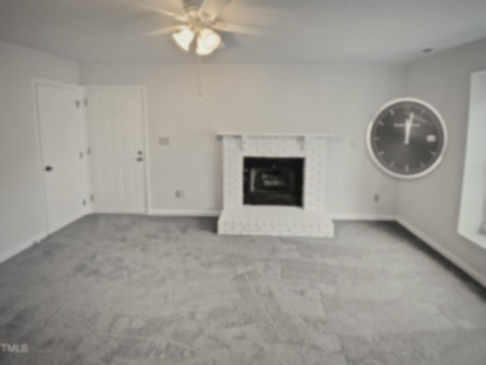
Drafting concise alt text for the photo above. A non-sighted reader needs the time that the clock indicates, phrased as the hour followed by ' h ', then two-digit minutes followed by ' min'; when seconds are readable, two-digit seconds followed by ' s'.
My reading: 12 h 02 min
